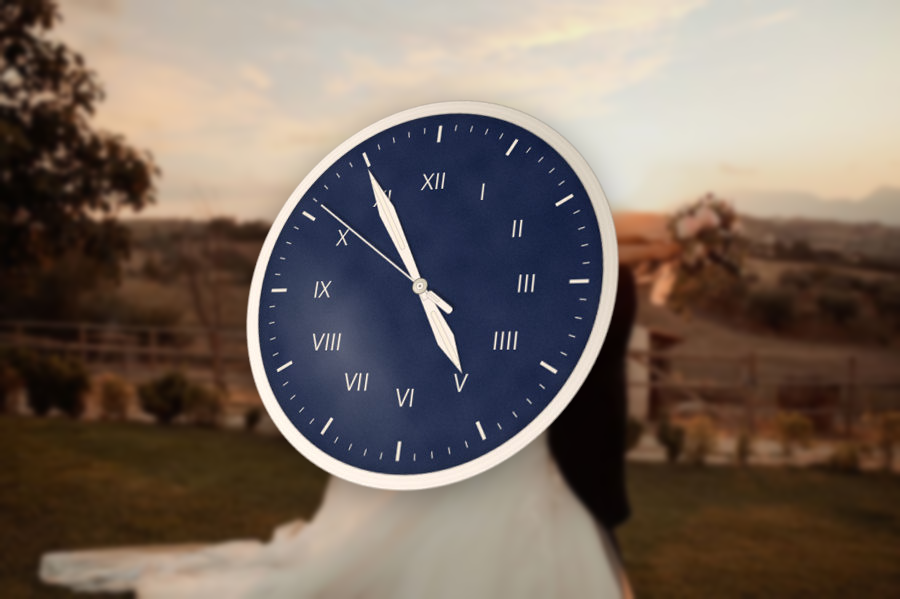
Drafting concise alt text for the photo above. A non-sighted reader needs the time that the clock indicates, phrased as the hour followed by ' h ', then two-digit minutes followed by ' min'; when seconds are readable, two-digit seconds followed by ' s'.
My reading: 4 h 54 min 51 s
